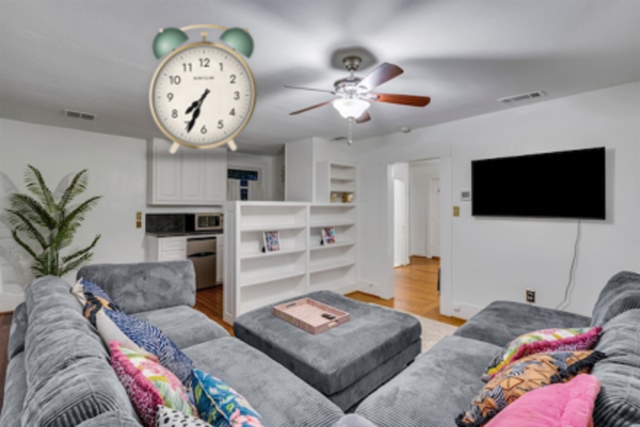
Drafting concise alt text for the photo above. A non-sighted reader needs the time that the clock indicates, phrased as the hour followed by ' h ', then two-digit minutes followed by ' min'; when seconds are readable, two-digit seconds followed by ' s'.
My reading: 7 h 34 min
